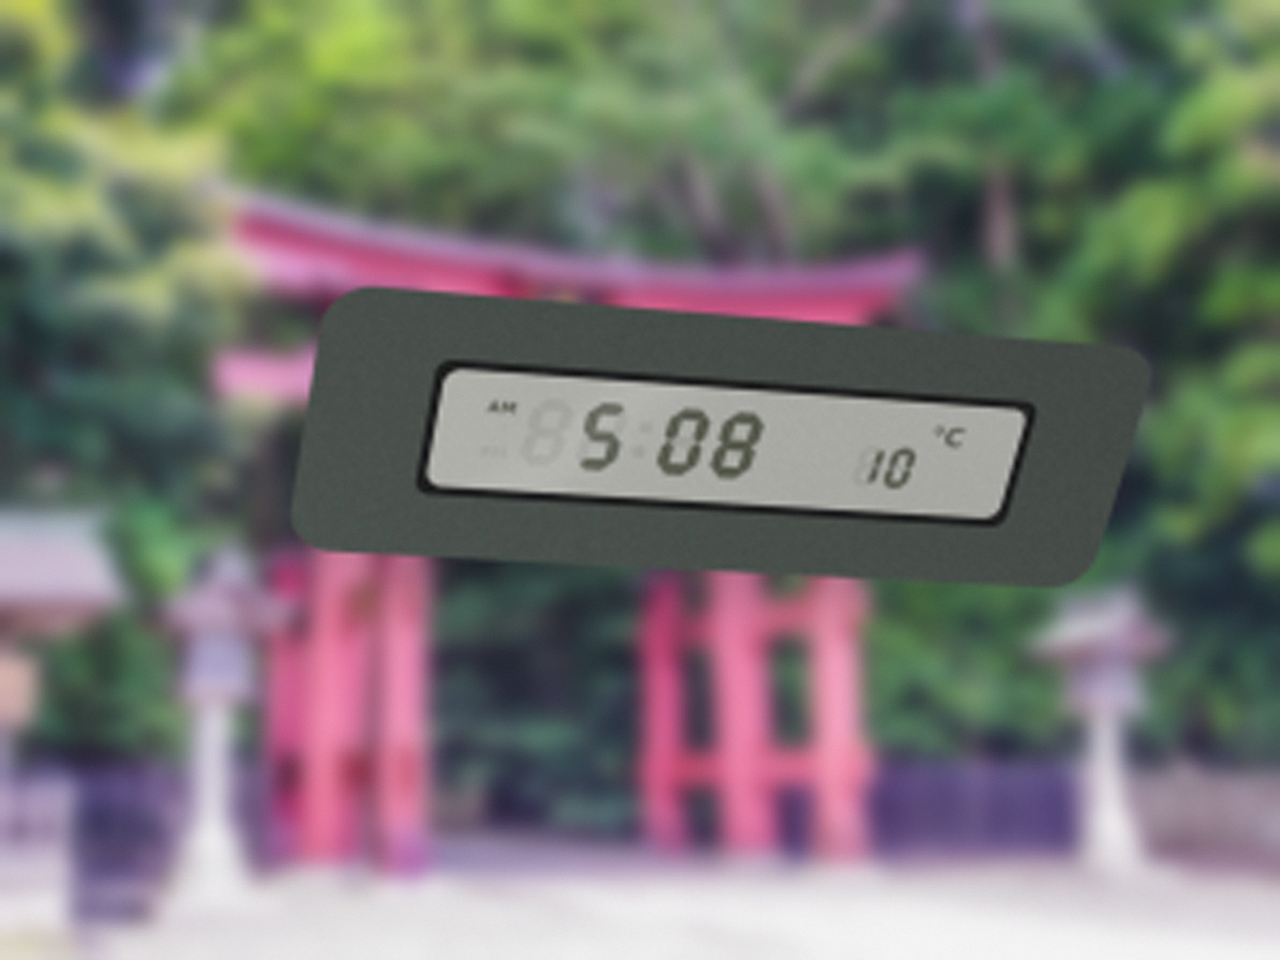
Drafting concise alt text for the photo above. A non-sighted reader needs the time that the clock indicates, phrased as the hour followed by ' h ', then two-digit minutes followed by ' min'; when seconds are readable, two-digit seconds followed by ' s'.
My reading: 5 h 08 min
